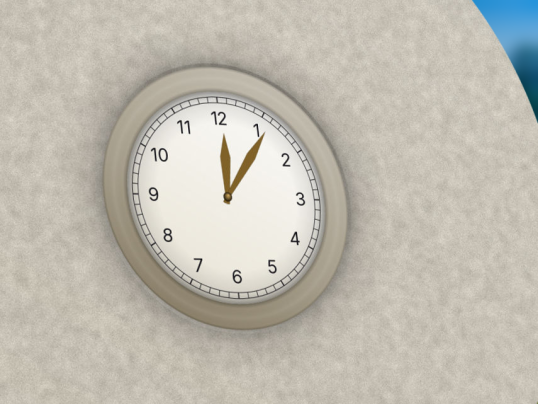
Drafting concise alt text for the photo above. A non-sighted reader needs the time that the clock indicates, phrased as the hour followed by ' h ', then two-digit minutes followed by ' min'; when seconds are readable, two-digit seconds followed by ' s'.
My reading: 12 h 06 min
